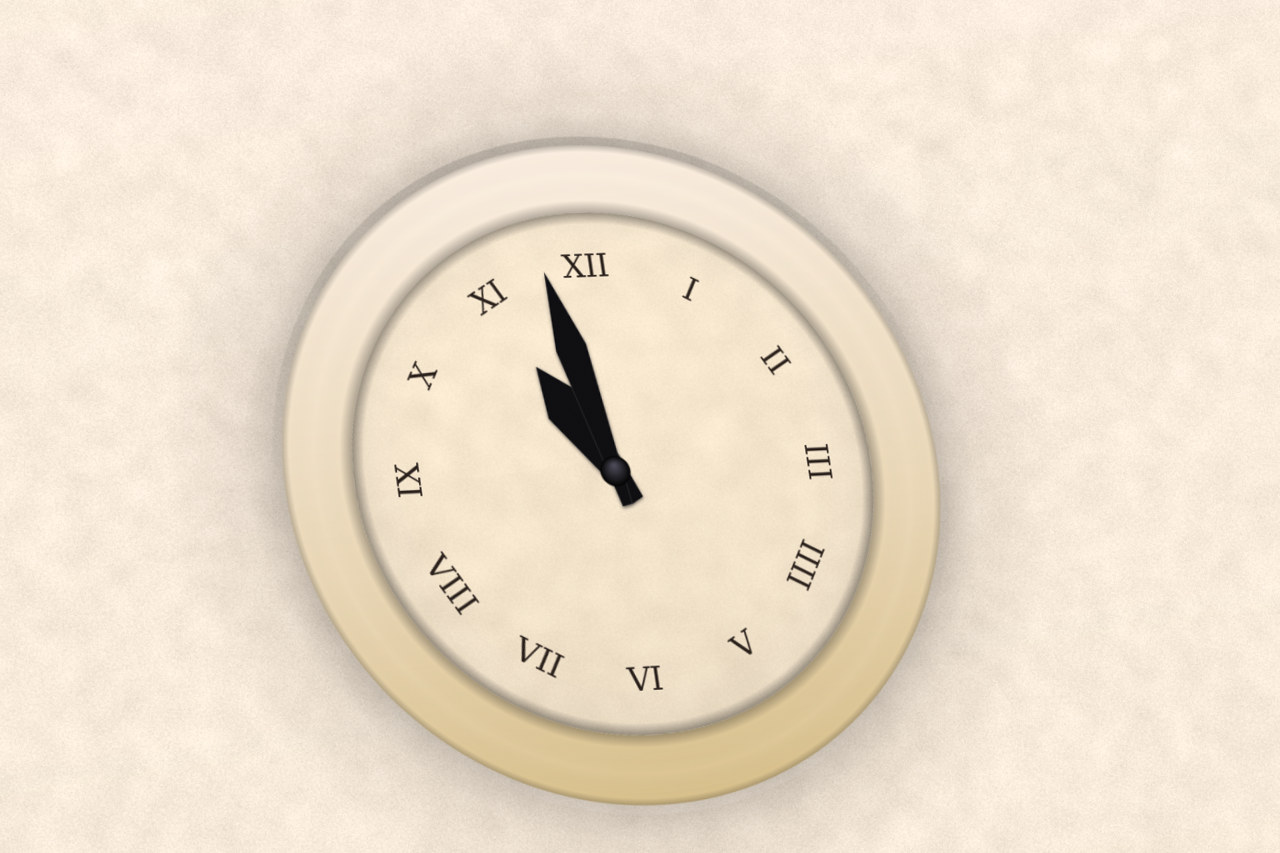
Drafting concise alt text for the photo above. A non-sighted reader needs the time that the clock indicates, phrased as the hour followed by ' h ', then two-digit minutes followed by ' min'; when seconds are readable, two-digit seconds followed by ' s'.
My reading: 10 h 58 min
